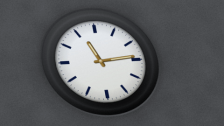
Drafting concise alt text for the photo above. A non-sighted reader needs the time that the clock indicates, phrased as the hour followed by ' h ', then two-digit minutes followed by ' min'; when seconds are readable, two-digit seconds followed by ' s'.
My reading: 11 h 14 min
